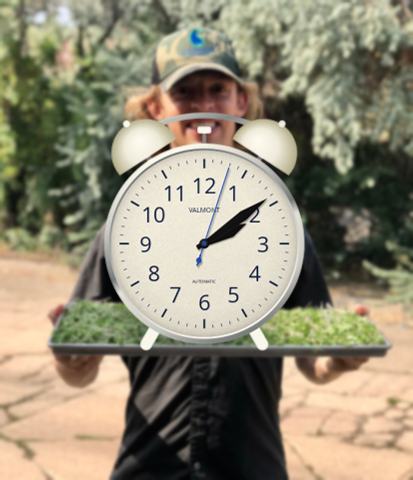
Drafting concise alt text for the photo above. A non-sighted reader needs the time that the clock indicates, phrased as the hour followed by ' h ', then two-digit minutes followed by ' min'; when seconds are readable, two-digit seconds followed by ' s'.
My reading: 2 h 09 min 03 s
